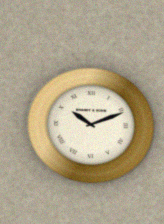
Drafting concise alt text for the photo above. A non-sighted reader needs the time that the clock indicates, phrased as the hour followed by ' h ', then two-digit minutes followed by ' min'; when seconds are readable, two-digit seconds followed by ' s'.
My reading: 10 h 11 min
